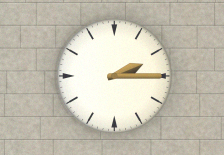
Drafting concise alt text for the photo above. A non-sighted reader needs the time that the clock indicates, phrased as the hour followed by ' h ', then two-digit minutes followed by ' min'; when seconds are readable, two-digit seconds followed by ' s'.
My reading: 2 h 15 min
